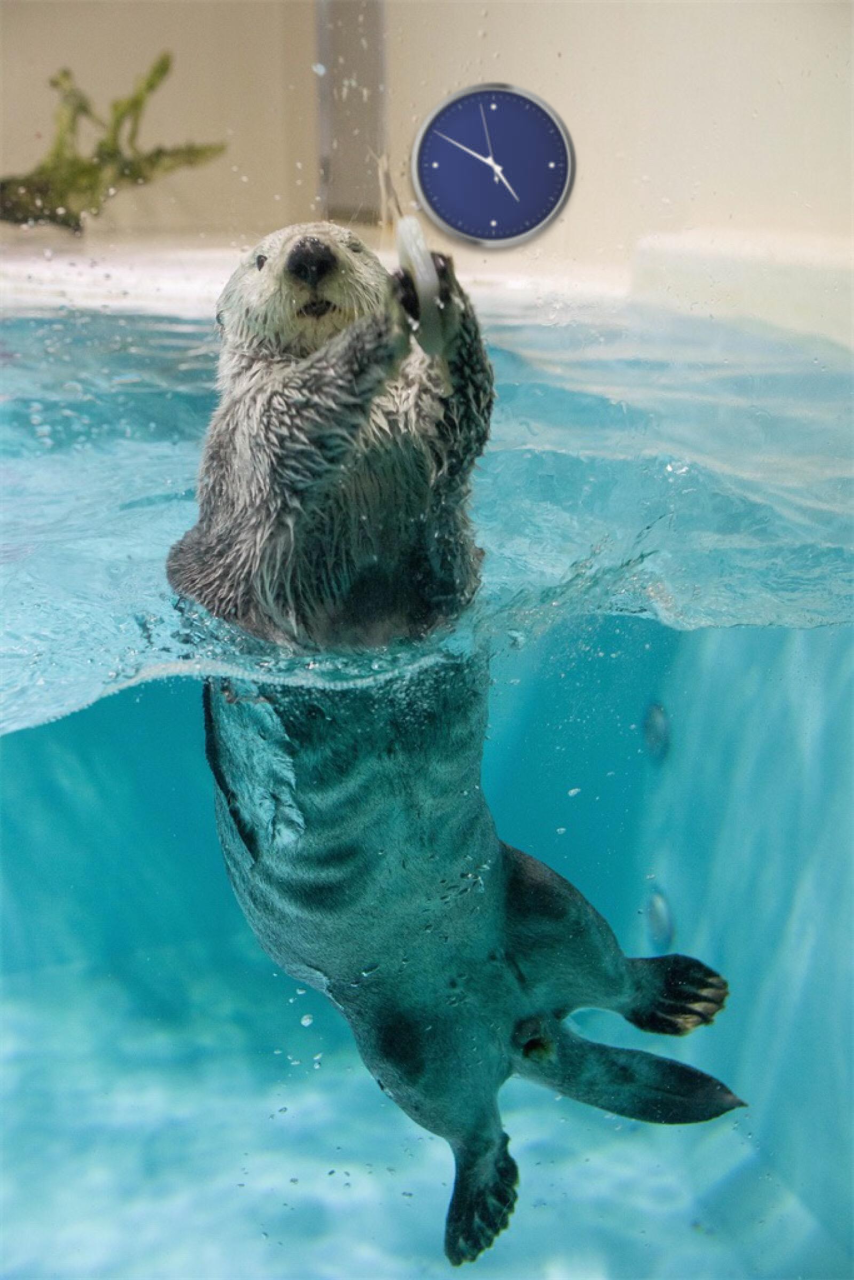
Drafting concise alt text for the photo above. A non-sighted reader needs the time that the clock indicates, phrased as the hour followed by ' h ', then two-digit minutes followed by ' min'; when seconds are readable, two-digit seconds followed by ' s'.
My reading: 4 h 49 min 58 s
